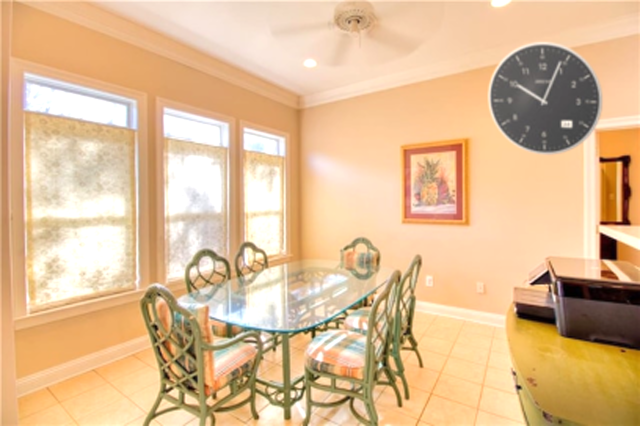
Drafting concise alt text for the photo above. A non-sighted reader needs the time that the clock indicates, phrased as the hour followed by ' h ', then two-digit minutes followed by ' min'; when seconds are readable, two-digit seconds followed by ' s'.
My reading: 10 h 04 min
